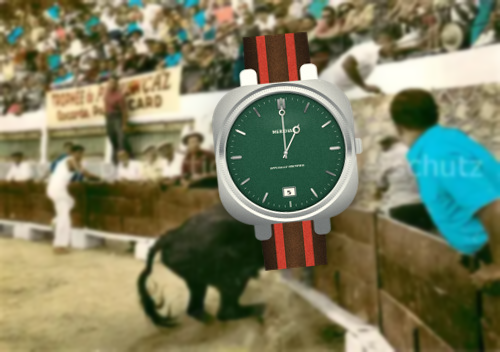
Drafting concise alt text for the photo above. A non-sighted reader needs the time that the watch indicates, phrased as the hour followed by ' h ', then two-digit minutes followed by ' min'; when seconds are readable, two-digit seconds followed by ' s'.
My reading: 1 h 00 min
